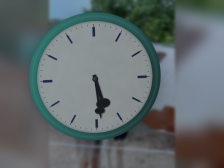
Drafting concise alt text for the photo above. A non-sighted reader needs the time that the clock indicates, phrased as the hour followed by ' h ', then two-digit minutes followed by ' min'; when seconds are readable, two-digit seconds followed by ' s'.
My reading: 5 h 29 min
